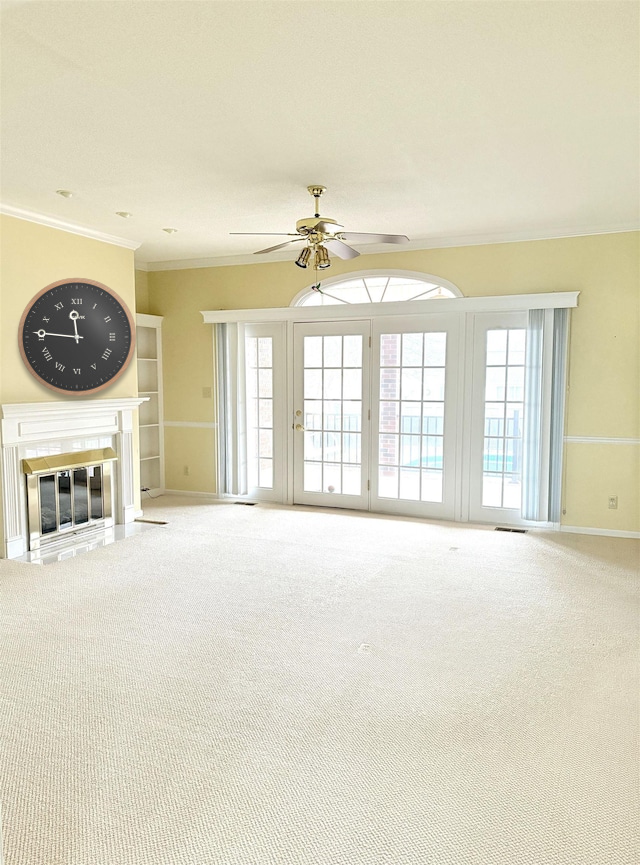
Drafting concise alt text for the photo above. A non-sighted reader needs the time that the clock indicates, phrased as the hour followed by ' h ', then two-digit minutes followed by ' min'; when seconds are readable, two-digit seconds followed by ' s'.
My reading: 11 h 46 min
